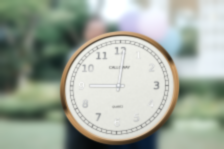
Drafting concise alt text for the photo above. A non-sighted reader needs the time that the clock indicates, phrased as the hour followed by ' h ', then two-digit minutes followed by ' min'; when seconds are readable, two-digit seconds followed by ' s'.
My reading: 9 h 01 min
